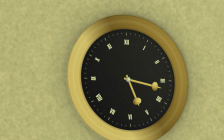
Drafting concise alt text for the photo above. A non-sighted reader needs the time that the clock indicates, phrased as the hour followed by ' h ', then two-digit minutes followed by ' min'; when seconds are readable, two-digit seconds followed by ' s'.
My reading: 5 h 17 min
